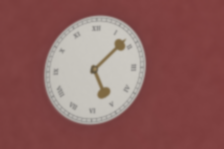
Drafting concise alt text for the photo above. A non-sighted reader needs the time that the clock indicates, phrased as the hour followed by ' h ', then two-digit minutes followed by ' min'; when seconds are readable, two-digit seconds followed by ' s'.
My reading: 5 h 08 min
